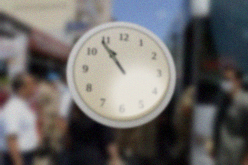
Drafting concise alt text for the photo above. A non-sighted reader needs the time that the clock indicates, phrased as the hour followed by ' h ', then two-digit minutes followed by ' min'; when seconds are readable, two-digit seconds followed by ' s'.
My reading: 10 h 54 min
